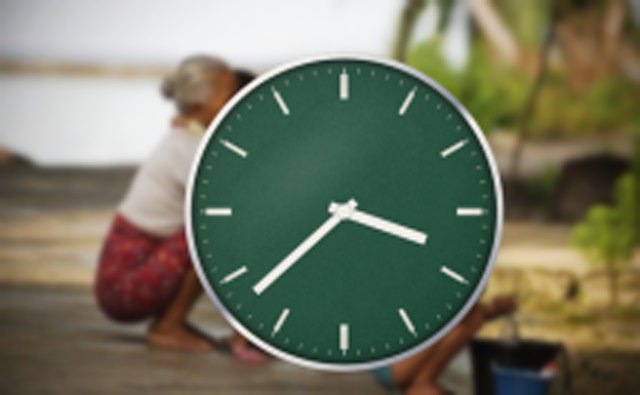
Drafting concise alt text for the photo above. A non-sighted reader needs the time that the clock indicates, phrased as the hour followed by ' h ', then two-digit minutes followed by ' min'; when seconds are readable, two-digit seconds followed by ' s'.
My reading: 3 h 38 min
